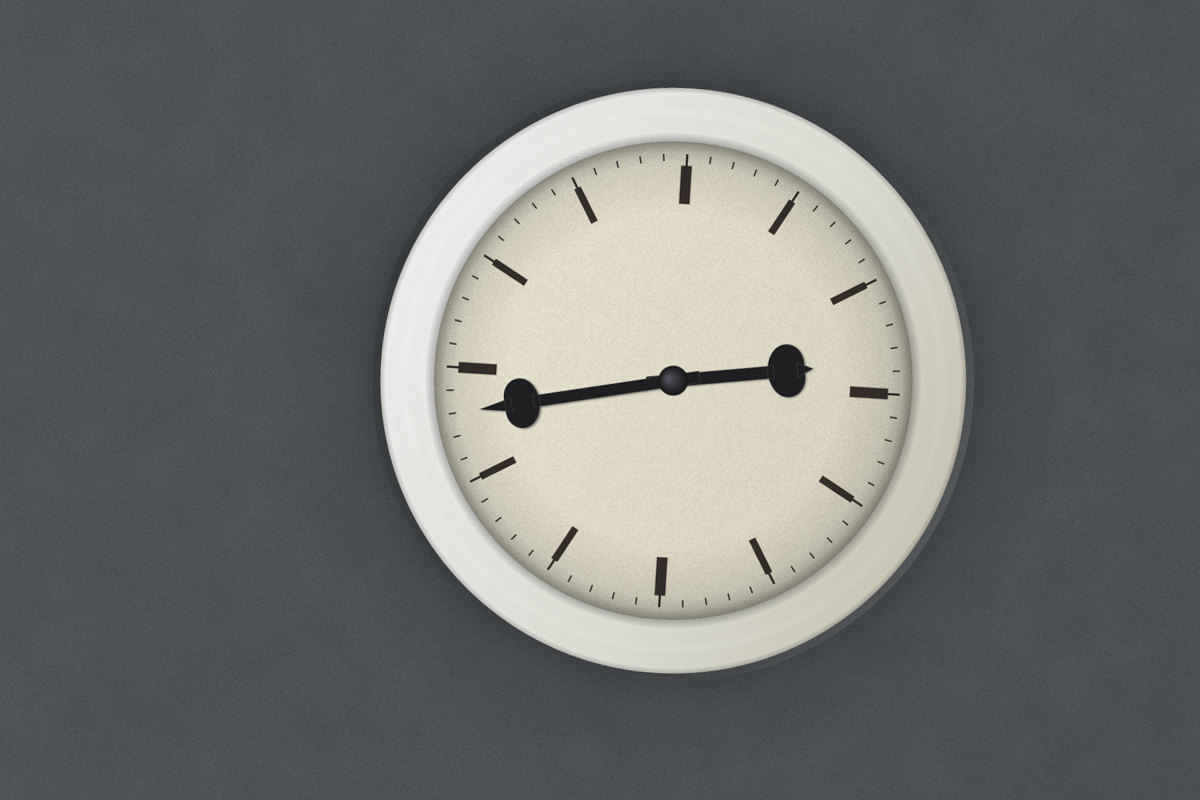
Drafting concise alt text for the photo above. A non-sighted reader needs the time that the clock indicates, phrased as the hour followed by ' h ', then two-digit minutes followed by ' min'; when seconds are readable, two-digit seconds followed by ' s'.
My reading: 2 h 43 min
